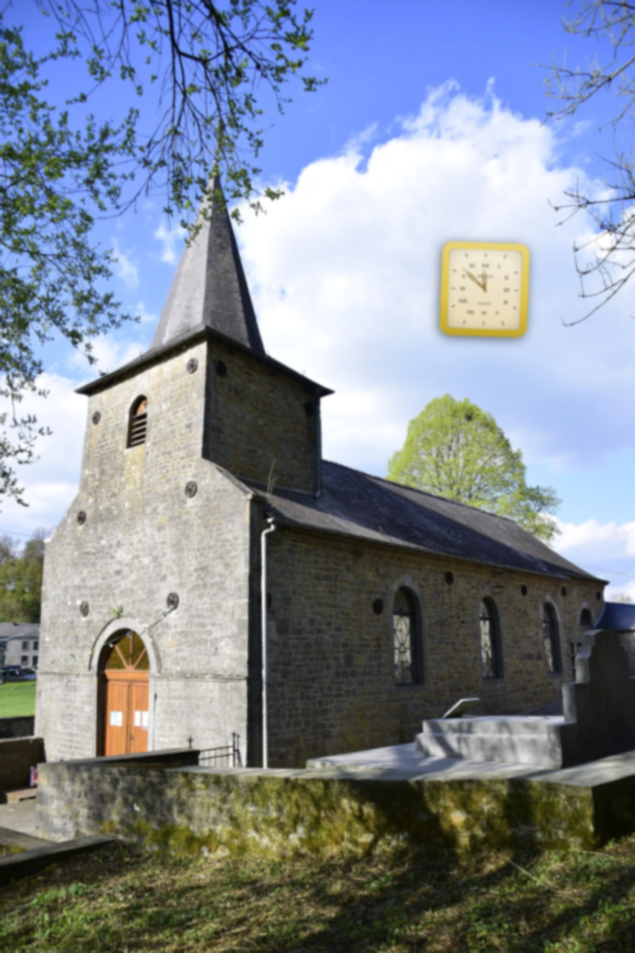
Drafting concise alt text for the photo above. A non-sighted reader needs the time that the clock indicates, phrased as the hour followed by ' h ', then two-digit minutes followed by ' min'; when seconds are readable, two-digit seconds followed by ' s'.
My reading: 11 h 52 min
